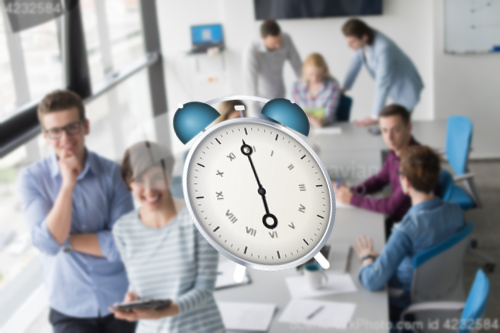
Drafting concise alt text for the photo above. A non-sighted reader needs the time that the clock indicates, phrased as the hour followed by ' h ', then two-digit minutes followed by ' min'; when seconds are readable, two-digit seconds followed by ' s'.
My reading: 5 h 59 min
